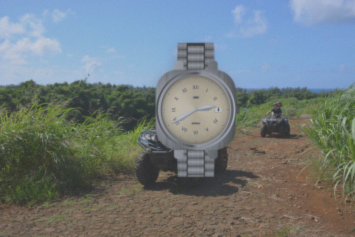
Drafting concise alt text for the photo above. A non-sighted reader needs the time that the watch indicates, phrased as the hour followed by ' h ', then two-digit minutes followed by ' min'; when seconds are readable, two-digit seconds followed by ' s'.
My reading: 2 h 40 min
